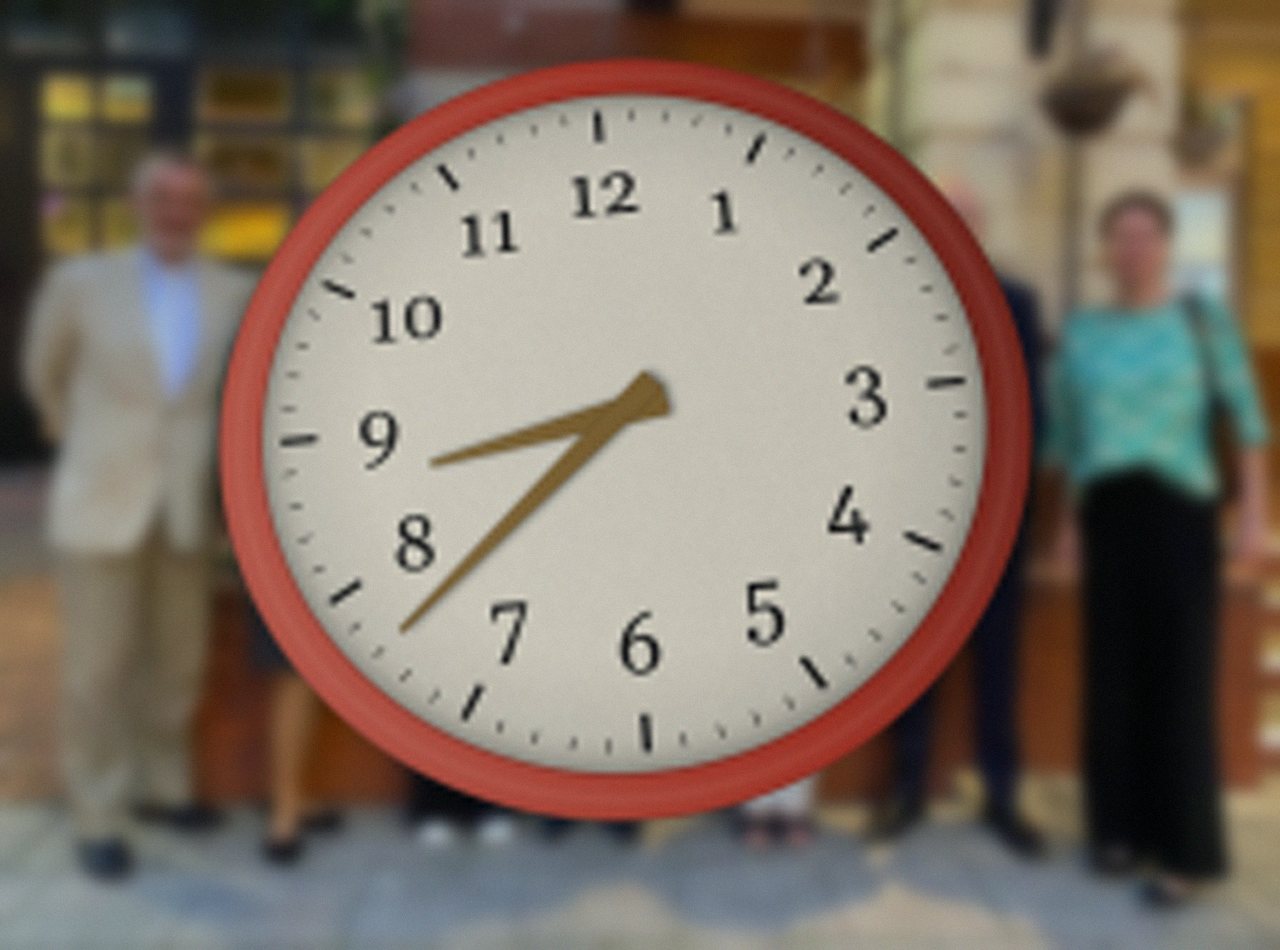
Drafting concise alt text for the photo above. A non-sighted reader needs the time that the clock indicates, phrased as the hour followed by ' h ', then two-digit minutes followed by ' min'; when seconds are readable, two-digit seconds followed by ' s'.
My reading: 8 h 38 min
